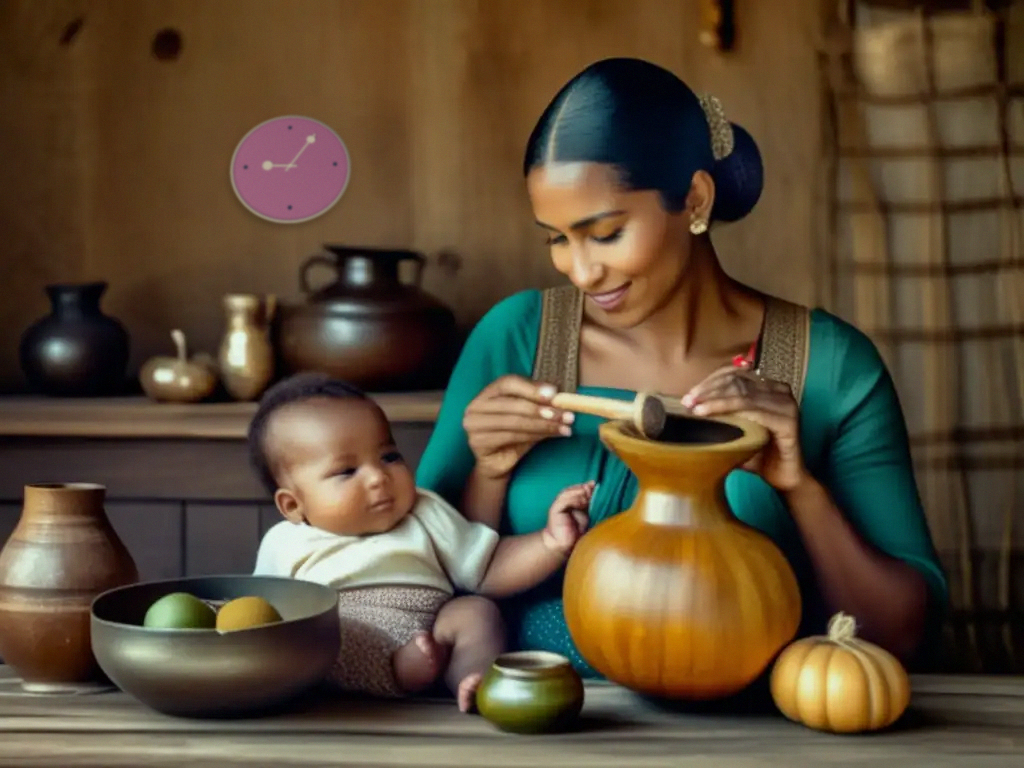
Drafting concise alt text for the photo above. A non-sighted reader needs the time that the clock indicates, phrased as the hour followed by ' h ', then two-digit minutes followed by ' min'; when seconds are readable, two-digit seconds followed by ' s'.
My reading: 9 h 06 min
